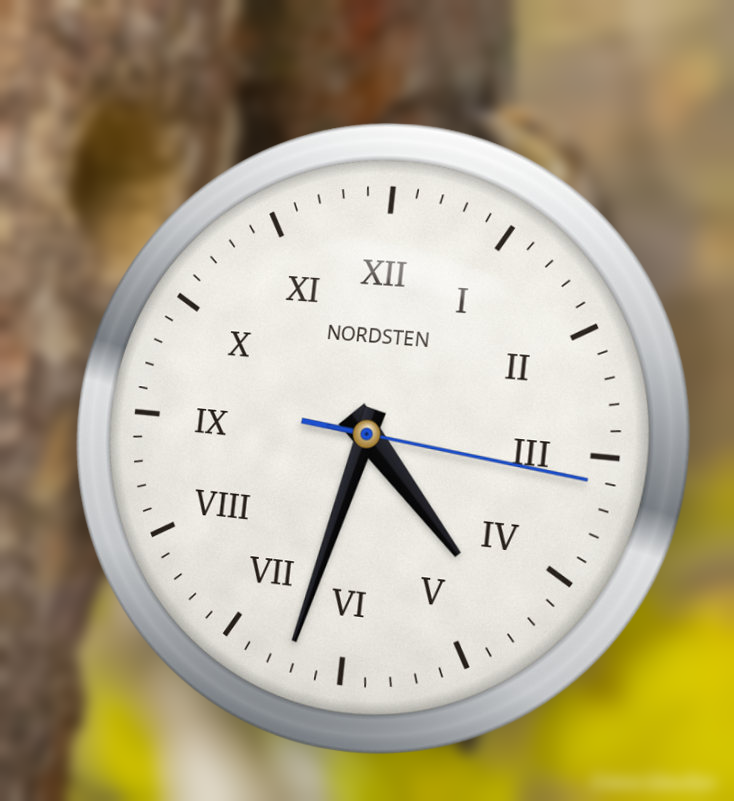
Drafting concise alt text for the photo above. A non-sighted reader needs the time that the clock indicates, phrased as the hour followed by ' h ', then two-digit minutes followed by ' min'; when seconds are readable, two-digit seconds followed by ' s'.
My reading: 4 h 32 min 16 s
